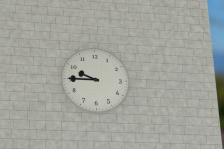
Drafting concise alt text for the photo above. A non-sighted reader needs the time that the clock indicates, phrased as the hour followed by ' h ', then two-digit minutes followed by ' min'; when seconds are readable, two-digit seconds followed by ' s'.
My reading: 9 h 45 min
